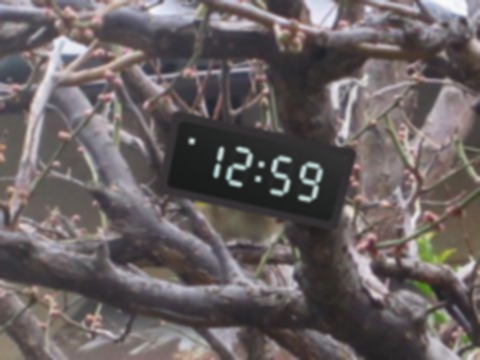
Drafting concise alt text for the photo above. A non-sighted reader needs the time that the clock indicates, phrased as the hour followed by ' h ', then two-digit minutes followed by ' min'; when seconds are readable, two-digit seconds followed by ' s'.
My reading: 12 h 59 min
